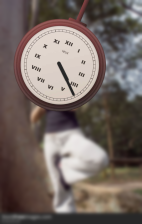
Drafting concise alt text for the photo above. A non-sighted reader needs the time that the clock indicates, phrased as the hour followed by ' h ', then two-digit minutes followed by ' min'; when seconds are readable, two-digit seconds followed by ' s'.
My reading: 4 h 22 min
